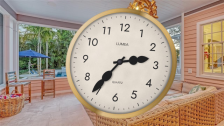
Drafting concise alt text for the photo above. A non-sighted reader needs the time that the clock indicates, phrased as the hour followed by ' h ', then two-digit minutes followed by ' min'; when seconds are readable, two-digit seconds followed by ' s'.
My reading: 2 h 36 min
